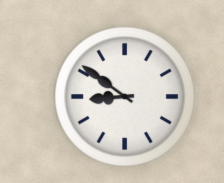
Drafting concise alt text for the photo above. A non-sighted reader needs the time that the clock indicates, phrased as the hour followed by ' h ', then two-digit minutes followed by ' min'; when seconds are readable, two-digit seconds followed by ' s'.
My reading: 8 h 51 min
